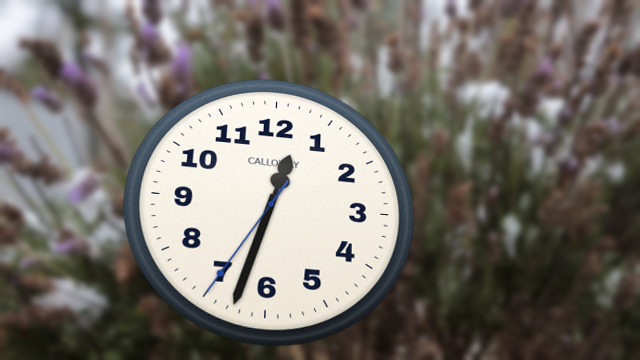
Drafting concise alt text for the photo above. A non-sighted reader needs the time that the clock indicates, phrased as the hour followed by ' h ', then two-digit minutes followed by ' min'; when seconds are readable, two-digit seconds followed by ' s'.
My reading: 12 h 32 min 35 s
